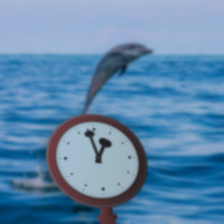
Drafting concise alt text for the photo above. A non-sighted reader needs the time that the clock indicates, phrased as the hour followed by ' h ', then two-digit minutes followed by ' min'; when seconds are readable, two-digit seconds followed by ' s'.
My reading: 12 h 58 min
